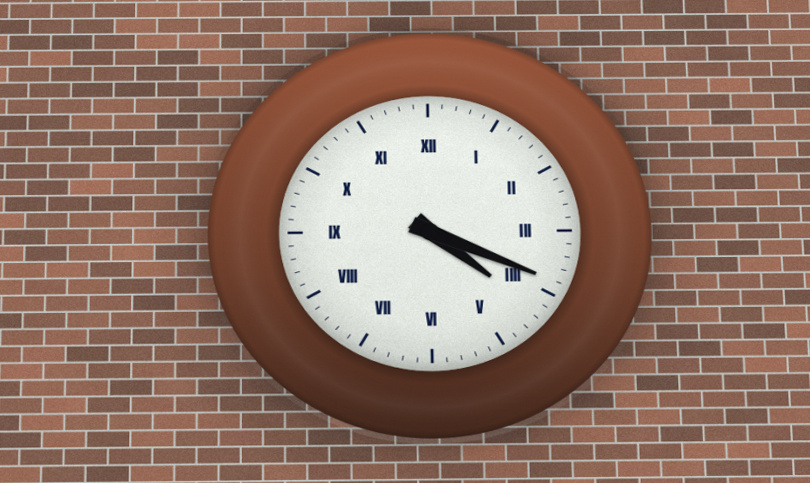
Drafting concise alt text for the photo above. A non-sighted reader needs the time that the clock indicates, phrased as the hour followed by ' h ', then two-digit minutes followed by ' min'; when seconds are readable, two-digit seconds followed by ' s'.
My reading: 4 h 19 min
